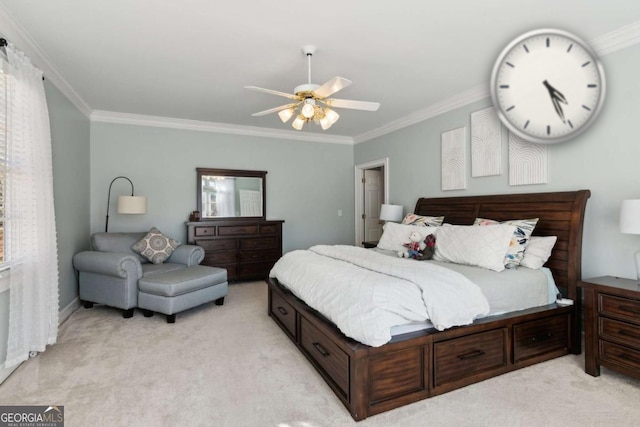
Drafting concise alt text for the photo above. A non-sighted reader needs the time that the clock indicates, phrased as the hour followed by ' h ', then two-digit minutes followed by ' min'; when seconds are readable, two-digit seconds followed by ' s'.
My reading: 4 h 26 min
